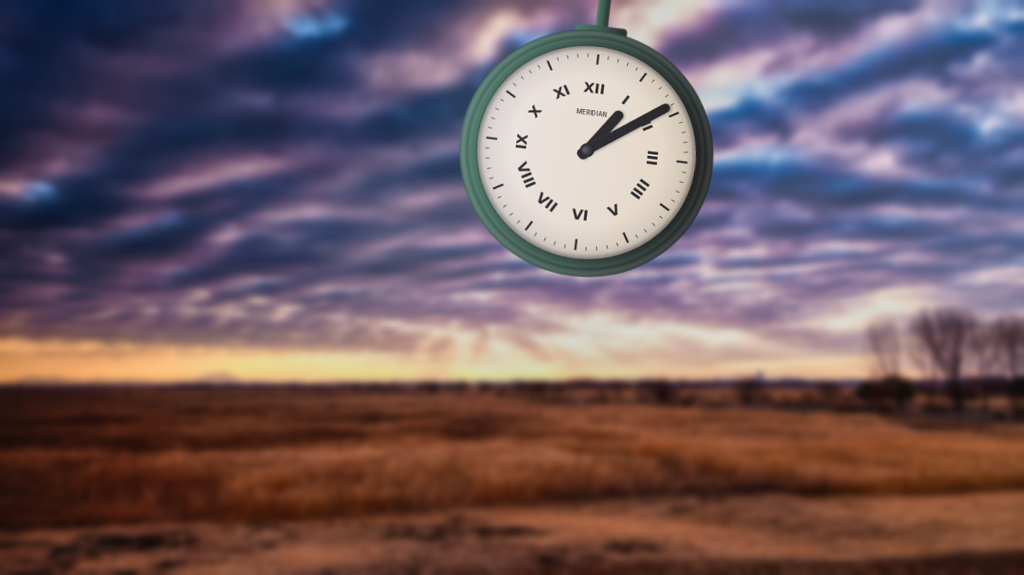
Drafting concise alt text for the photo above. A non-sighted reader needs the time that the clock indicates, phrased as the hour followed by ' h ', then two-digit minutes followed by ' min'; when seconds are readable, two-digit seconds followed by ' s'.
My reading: 1 h 09 min
